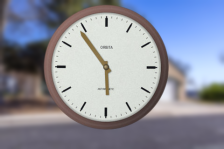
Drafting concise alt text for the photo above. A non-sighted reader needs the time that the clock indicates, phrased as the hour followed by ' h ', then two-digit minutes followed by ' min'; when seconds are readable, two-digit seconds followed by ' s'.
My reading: 5 h 54 min
